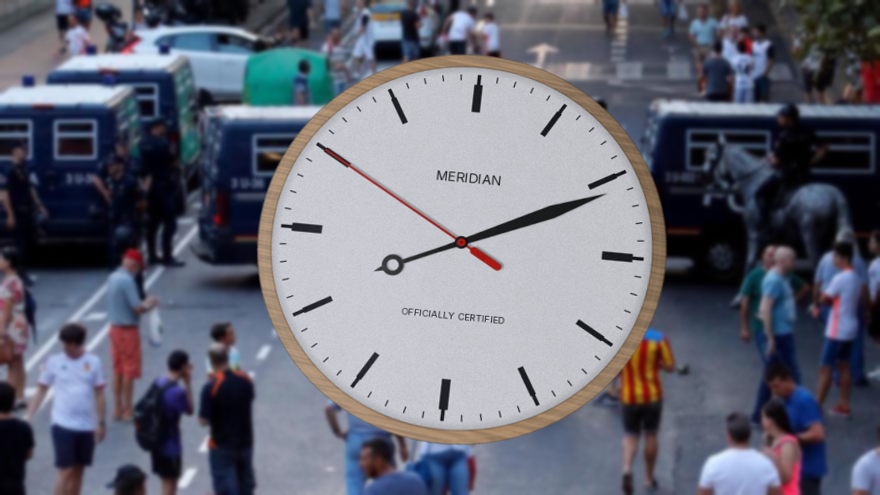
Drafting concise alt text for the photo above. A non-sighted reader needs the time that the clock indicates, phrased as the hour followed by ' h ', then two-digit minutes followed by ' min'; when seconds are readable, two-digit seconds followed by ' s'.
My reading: 8 h 10 min 50 s
